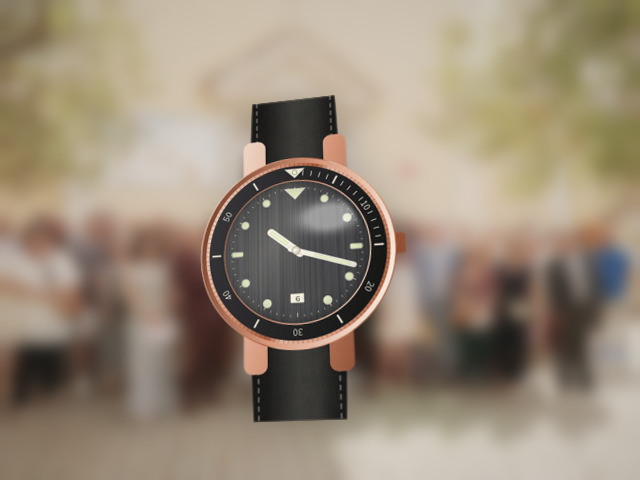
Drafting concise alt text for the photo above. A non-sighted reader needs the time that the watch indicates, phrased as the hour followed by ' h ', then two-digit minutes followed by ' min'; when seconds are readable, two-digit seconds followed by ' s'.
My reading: 10 h 18 min
